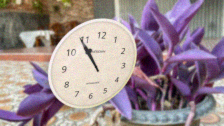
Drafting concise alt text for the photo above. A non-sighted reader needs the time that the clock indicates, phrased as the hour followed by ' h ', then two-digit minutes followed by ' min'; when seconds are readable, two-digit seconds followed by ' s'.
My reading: 10 h 54 min
